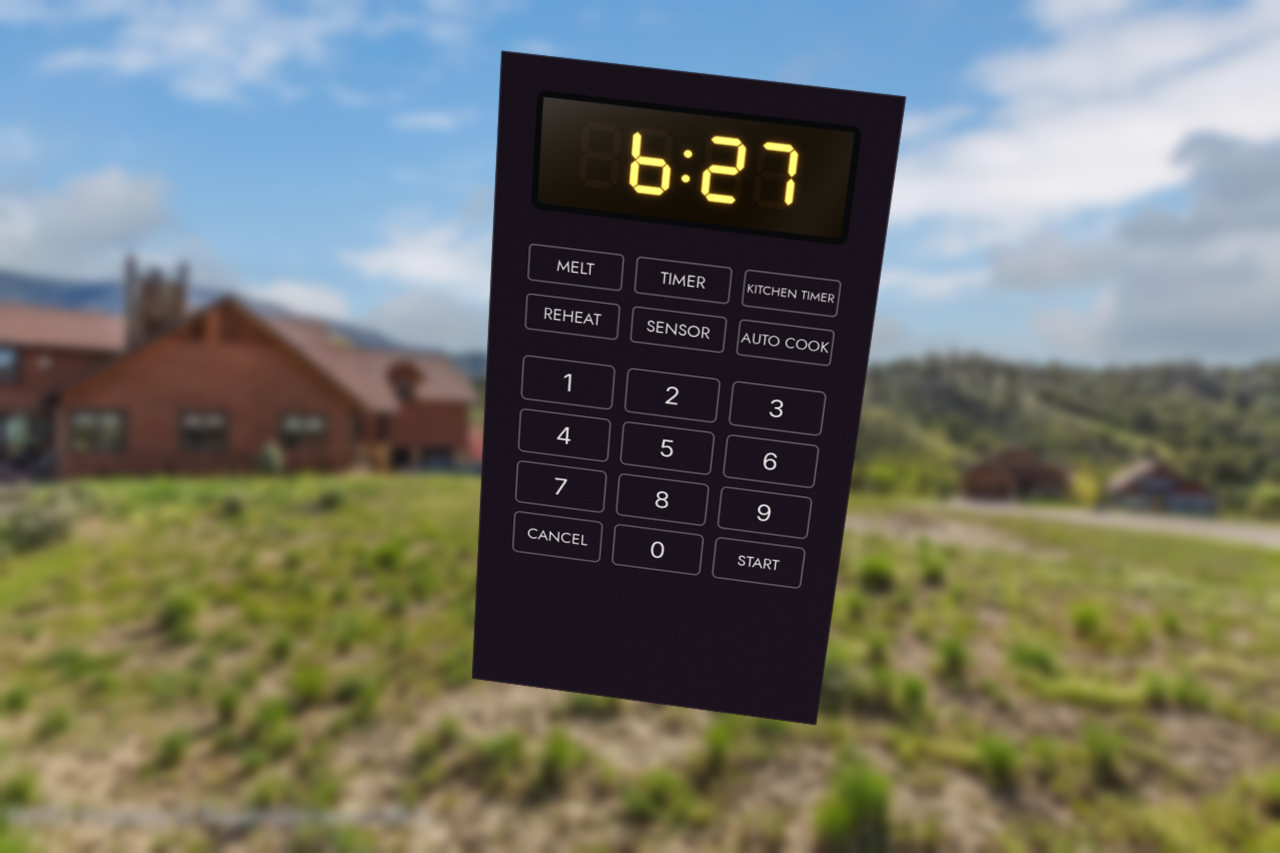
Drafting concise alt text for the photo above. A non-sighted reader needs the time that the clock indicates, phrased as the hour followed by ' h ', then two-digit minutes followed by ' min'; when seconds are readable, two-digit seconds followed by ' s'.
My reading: 6 h 27 min
